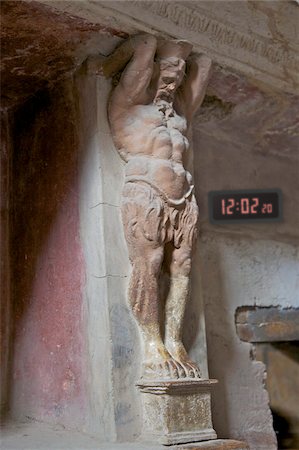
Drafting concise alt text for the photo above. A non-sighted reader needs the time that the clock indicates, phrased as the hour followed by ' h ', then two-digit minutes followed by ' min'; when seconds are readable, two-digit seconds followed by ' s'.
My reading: 12 h 02 min
